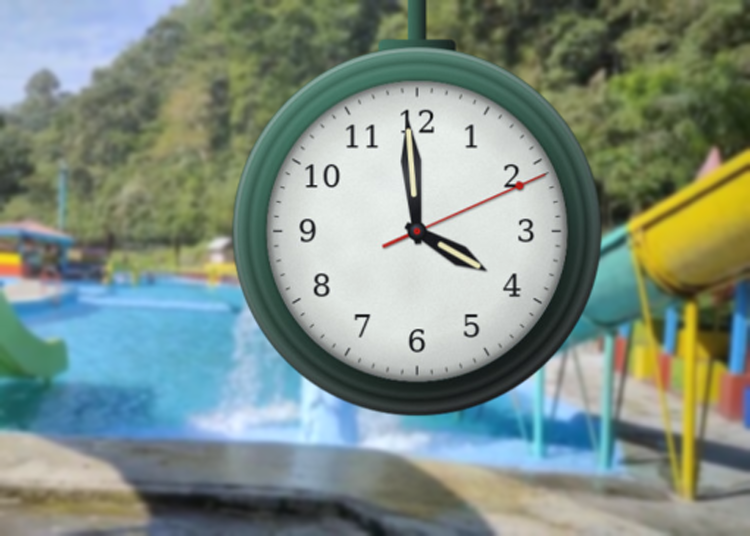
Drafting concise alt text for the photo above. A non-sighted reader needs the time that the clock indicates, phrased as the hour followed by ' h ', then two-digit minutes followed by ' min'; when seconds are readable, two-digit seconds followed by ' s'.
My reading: 3 h 59 min 11 s
